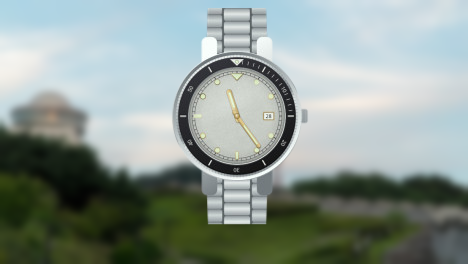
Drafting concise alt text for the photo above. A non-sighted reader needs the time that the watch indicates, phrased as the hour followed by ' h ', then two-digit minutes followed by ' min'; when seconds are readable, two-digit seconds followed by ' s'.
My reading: 11 h 24 min
